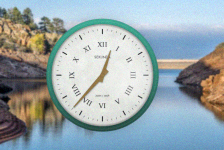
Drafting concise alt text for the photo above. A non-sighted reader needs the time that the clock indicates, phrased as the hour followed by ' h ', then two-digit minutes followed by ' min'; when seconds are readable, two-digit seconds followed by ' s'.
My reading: 12 h 37 min
